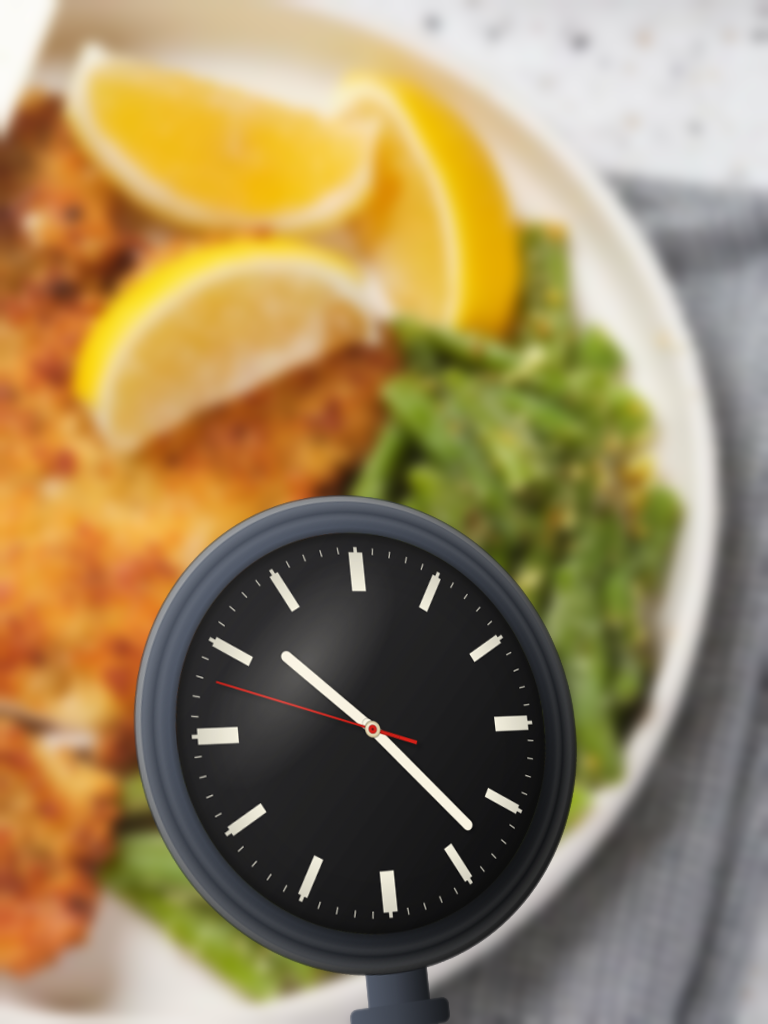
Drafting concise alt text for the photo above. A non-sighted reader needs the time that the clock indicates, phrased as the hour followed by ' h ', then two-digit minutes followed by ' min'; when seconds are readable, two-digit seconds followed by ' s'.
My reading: 10 h 22 min 48 s
